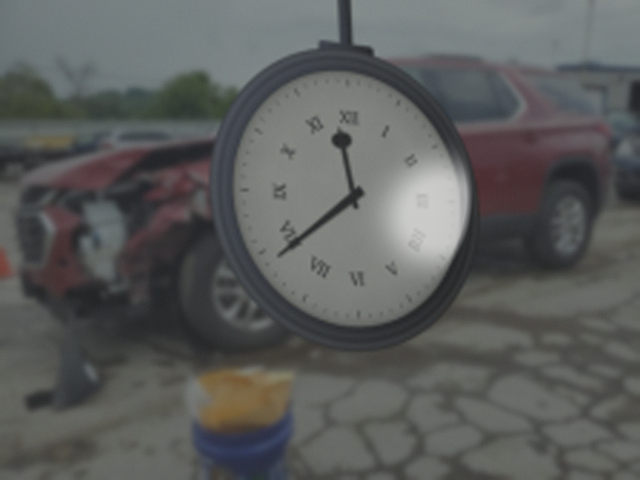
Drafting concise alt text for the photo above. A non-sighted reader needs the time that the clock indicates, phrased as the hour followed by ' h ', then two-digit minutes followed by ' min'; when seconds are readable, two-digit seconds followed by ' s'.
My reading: 11 h 39 min
